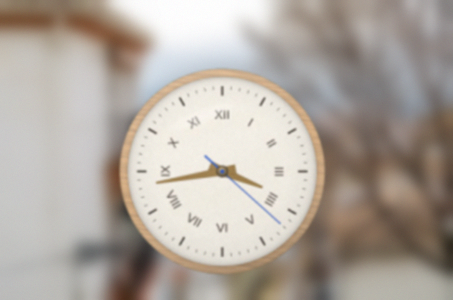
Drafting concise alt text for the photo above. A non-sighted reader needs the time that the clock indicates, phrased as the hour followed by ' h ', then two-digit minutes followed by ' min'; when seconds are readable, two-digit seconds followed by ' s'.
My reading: 3 h 43 min 22 s
